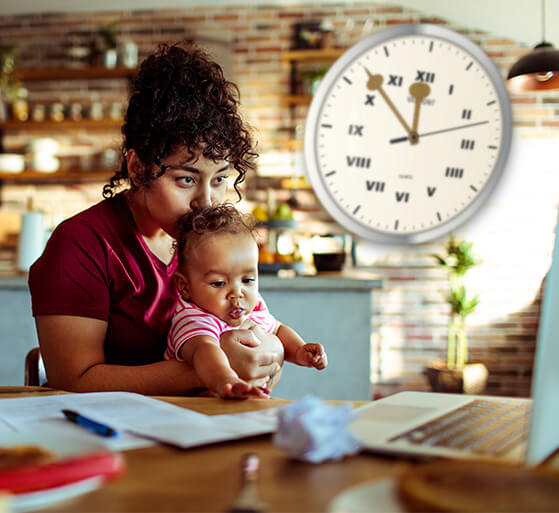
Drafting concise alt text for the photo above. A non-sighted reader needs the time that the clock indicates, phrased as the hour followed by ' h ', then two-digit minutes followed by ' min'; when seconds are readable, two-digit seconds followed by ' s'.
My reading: 11 h 52 min 12 s
